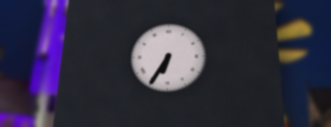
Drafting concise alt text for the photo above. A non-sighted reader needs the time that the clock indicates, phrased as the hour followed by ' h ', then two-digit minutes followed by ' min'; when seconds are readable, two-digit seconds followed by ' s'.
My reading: 6 h 35 min
